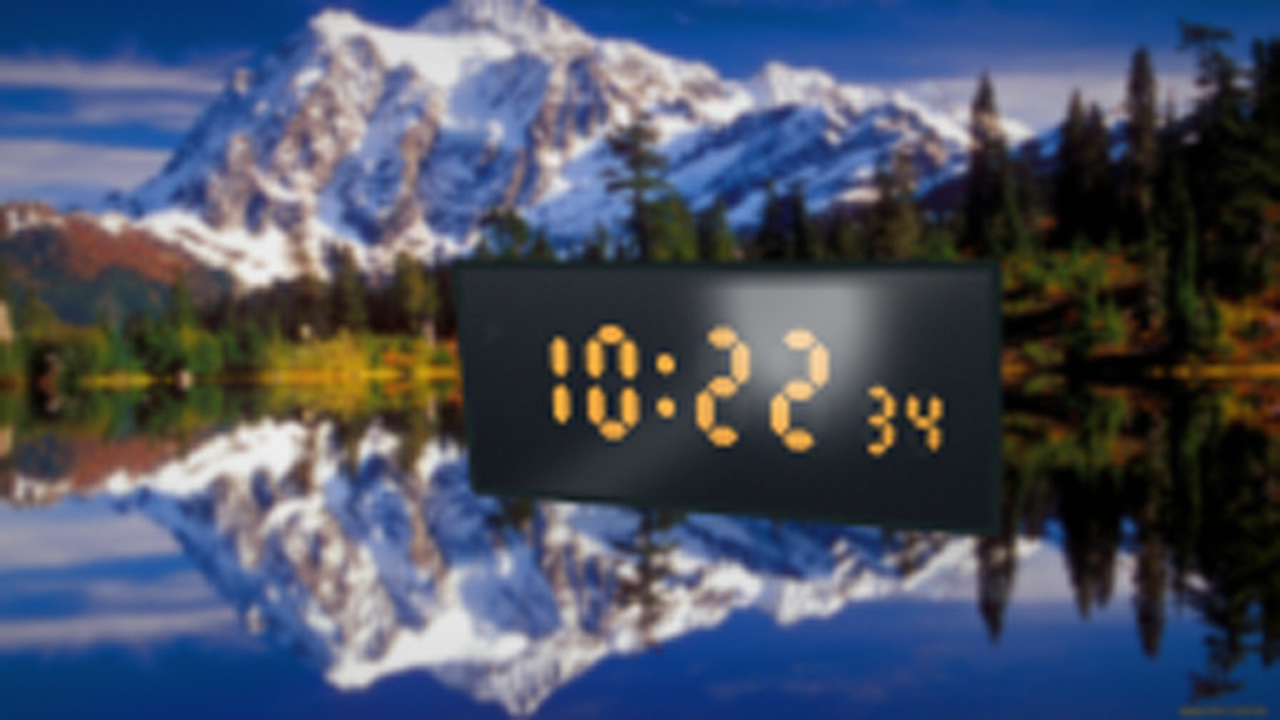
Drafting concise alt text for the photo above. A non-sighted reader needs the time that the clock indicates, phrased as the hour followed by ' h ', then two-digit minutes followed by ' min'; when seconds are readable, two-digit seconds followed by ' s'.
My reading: 10 h 22 min 34 s
